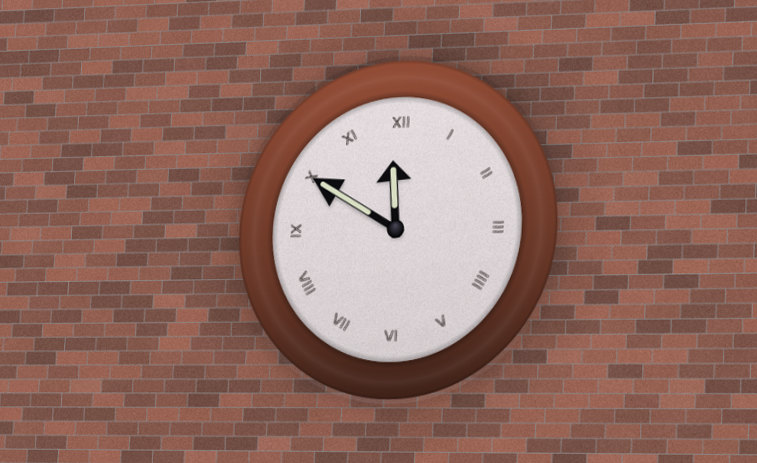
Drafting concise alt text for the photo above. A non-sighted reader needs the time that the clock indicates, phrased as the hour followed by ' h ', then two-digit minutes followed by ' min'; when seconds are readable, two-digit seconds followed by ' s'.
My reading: 11 h 50 min
